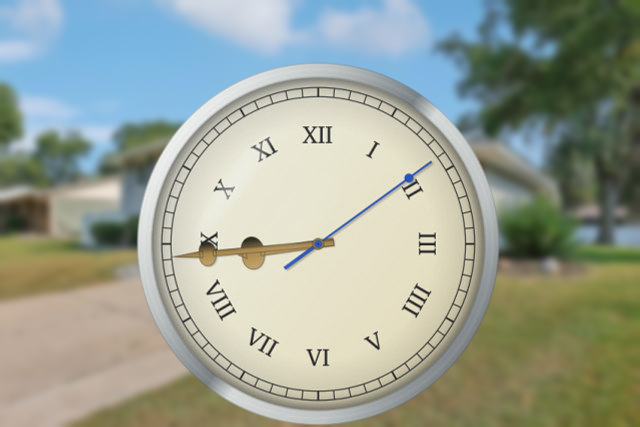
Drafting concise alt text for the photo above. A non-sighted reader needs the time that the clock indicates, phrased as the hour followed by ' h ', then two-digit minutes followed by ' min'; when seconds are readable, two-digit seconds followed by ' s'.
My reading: 8 h 44 min 09 s
